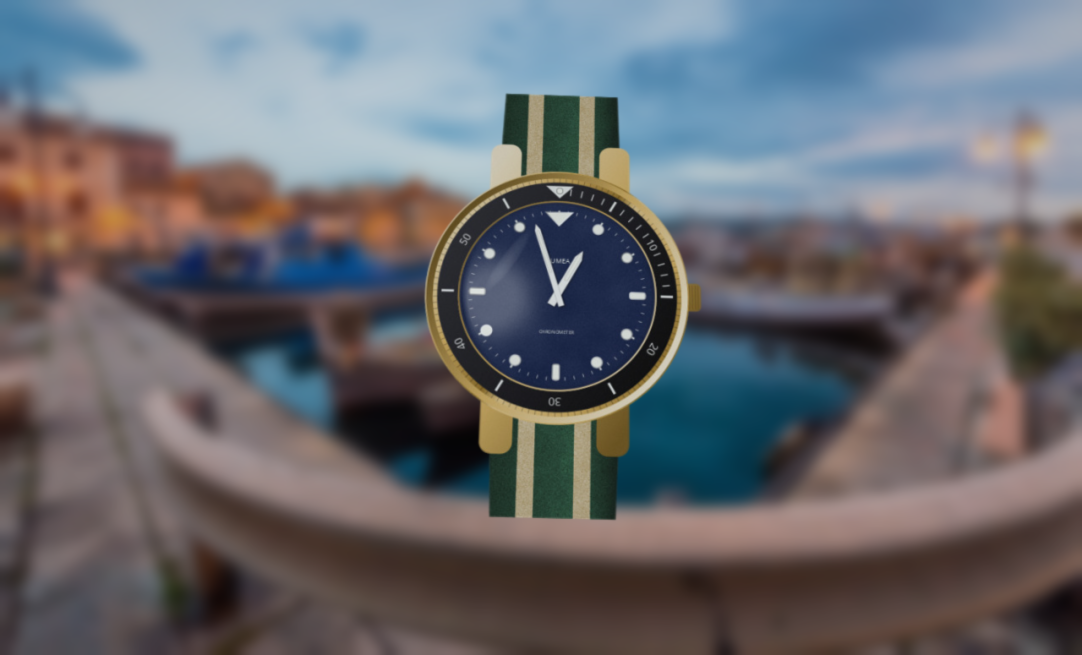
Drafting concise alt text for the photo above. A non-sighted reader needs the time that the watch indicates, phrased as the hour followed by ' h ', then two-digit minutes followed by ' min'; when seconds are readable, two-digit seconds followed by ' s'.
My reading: 12 h 57 min
